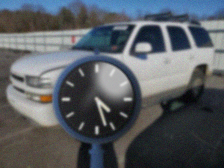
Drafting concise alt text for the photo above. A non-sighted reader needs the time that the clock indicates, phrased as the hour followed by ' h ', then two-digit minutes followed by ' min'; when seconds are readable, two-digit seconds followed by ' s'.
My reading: 4 h 27 min
